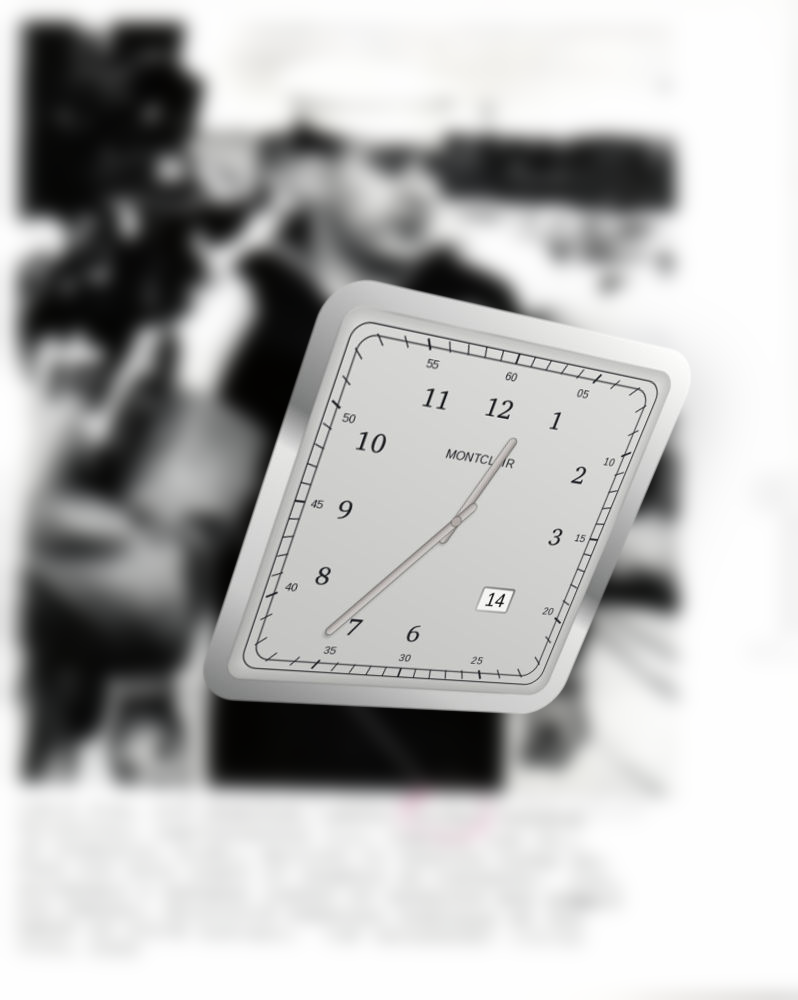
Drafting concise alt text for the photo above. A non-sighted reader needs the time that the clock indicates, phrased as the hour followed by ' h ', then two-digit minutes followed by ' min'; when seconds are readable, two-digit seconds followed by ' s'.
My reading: 12 h 36 min
